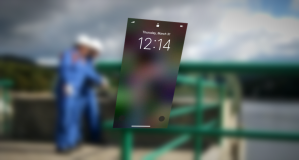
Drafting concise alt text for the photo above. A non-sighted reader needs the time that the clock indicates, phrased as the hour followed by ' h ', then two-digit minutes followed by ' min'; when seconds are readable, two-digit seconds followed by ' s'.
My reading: 12 h 14 min
